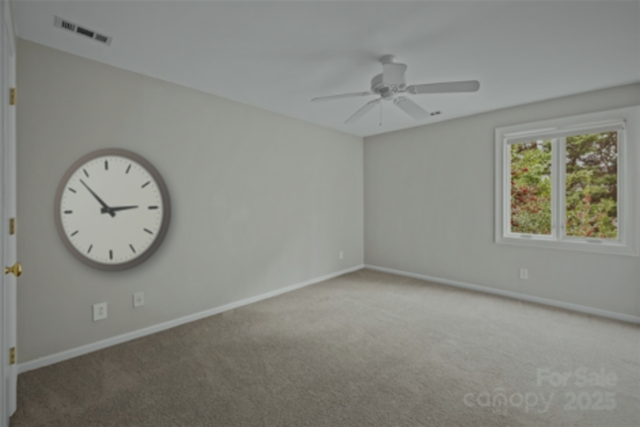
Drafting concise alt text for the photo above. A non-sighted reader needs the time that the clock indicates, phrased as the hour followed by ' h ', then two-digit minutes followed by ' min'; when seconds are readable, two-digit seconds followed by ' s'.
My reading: 2 h 53 min
